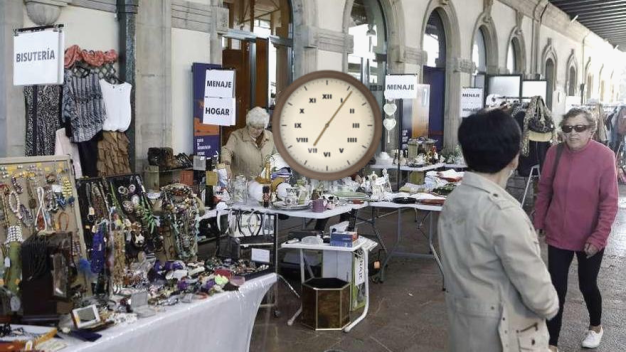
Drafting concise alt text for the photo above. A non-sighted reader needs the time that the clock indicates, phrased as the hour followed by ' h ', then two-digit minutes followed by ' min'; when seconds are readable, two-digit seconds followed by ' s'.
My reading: 7 h 06 min
